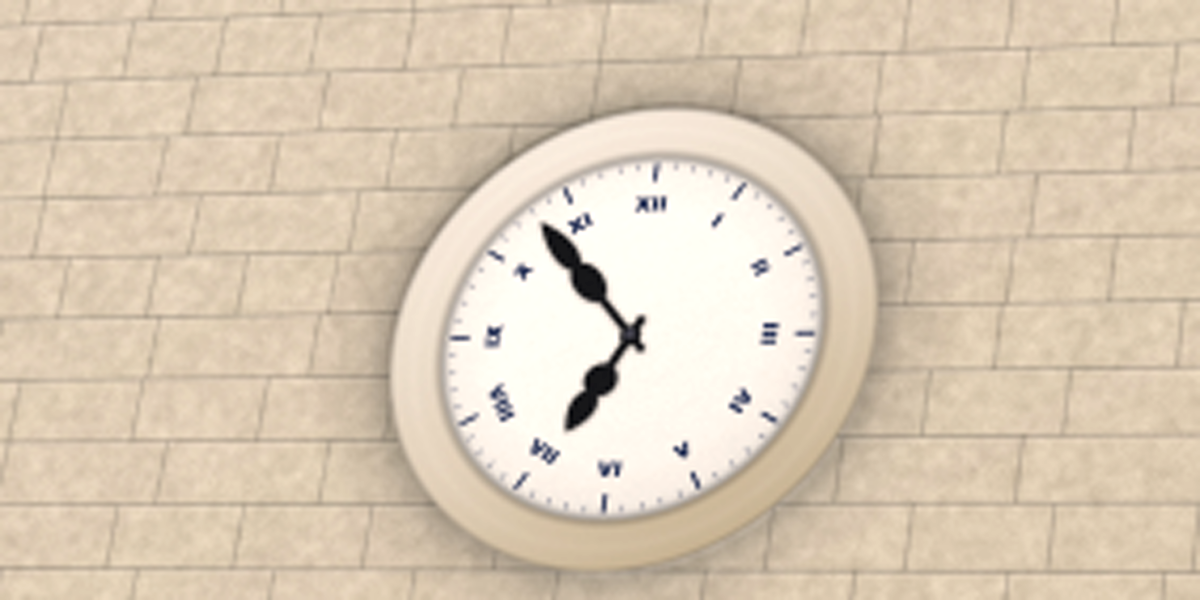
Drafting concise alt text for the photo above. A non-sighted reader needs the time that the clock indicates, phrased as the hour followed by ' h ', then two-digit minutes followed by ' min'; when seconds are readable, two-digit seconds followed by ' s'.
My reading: 6 h 53 min
